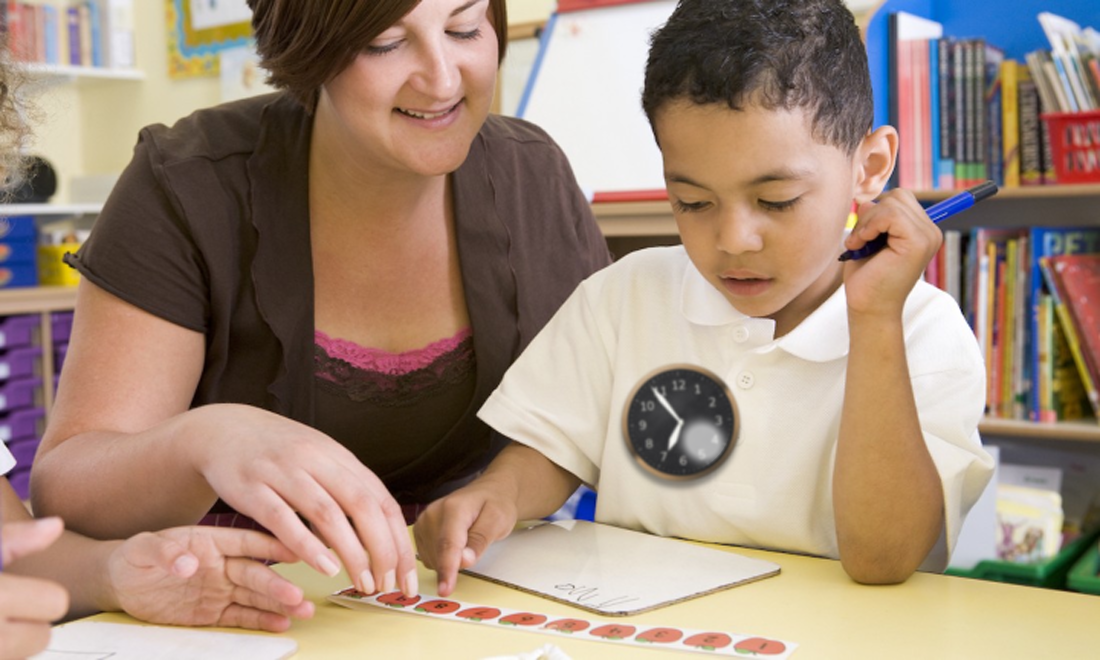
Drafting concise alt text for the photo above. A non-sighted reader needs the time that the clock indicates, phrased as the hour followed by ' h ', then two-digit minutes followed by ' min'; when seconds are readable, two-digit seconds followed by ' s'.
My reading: 6 h 54 min
